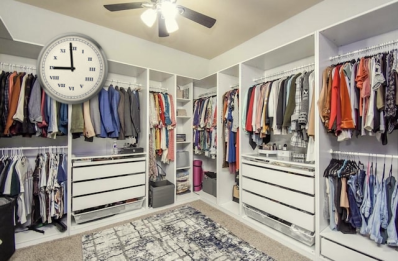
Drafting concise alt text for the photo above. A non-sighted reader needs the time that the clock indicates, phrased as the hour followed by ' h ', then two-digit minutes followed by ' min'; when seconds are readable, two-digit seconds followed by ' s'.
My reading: 8 h 59 min
